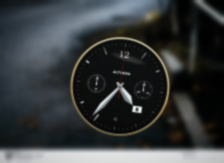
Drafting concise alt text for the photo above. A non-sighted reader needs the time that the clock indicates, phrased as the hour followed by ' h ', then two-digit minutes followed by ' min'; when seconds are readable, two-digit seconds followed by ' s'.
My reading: 4 h 36 min
